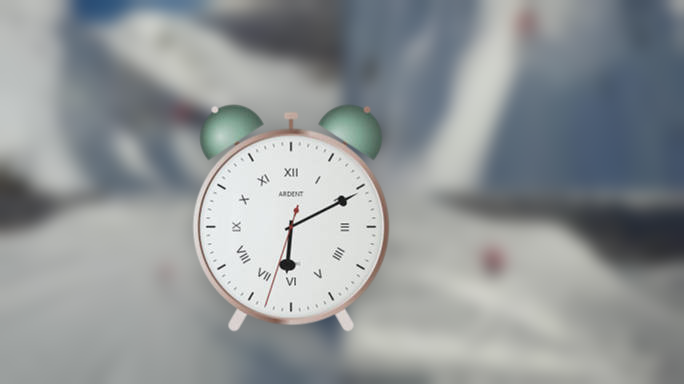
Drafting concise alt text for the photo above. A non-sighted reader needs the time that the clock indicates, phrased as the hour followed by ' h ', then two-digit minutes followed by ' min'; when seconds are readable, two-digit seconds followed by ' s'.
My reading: 6 h 10 min 33 s
